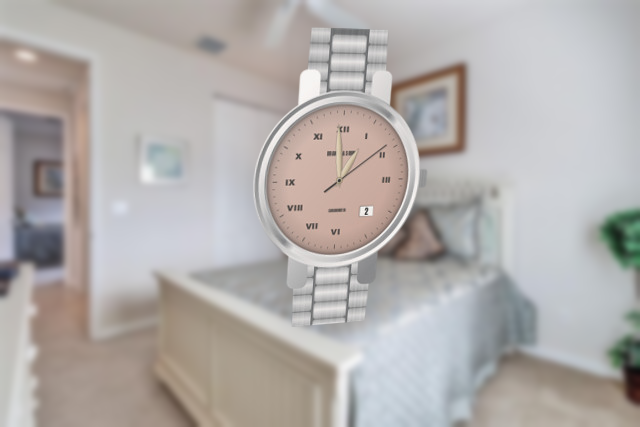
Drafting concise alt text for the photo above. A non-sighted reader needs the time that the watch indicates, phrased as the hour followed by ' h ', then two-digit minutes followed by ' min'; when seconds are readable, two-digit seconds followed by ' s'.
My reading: 12 h 59 min 09 s
